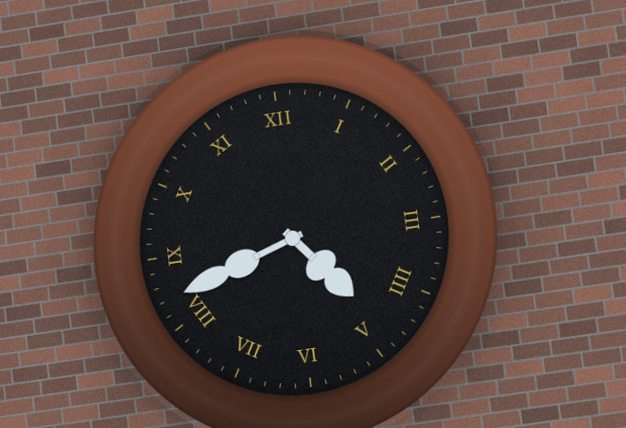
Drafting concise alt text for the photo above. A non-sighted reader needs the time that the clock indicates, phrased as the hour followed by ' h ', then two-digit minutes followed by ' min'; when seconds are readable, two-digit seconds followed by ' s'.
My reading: 4 h 42 min
